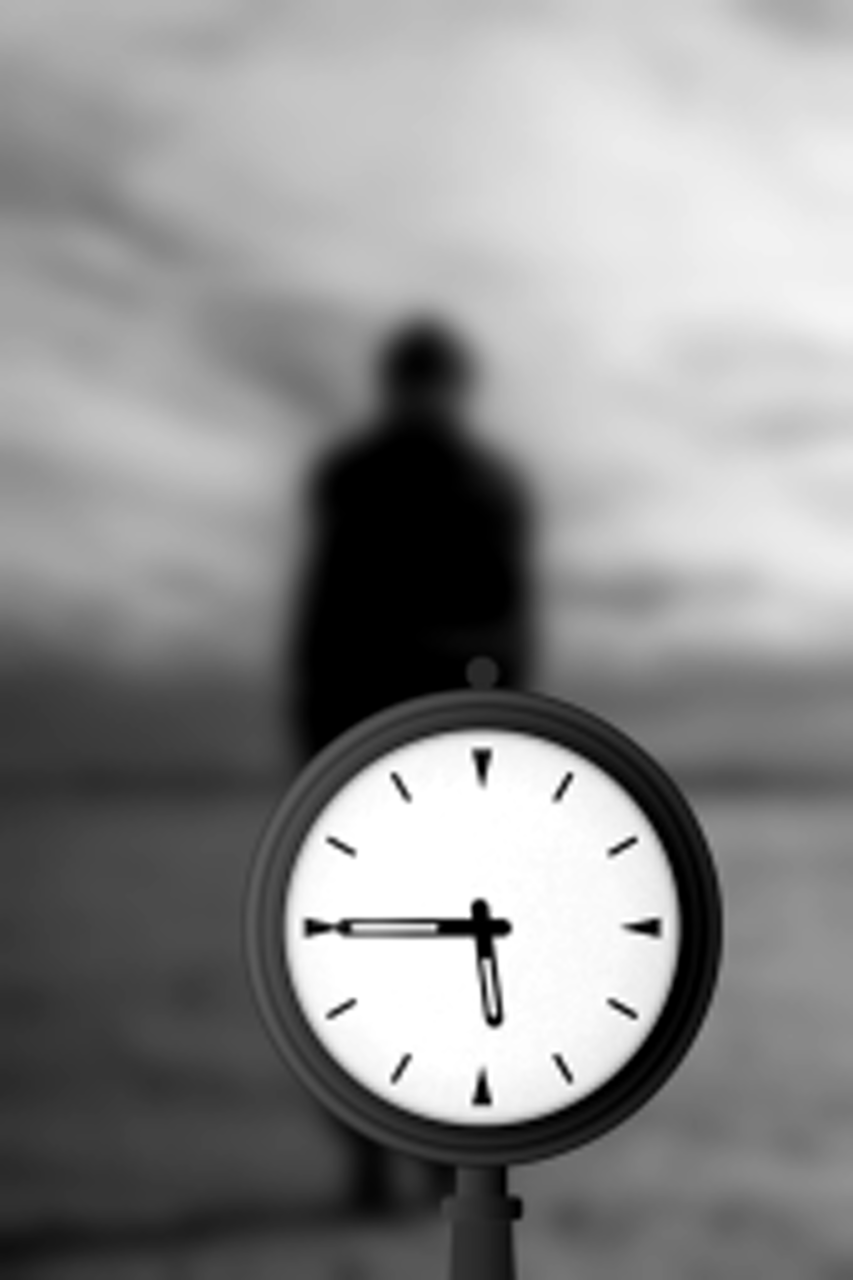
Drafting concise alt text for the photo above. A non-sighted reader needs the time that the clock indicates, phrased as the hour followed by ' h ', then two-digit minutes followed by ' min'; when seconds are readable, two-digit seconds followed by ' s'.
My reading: 5 h 45 min
